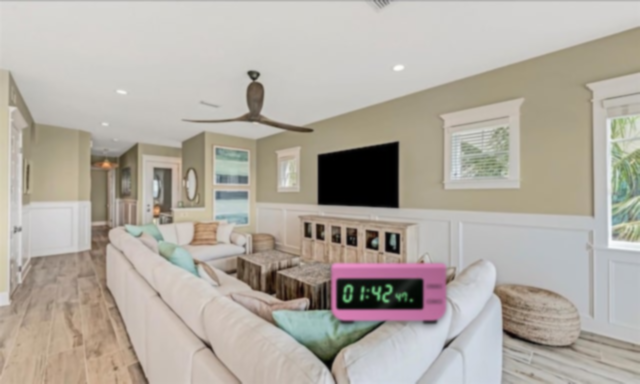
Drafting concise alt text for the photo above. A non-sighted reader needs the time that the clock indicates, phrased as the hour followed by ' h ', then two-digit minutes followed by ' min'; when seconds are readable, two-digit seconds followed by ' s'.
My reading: 1 h 42 min
